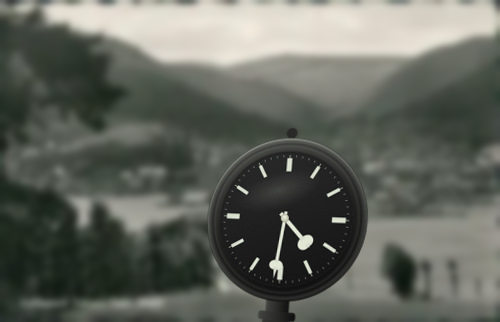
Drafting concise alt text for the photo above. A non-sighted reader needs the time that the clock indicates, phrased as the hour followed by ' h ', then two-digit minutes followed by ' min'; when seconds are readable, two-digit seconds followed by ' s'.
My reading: 4 h 31 min
